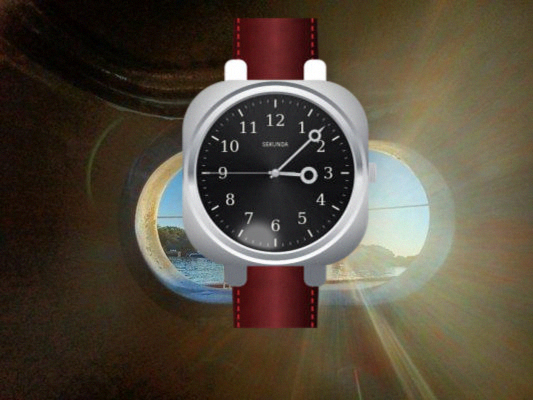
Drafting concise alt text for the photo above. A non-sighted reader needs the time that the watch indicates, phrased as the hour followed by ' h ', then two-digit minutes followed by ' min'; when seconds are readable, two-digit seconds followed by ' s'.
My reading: 3 h 07 min 45 s
